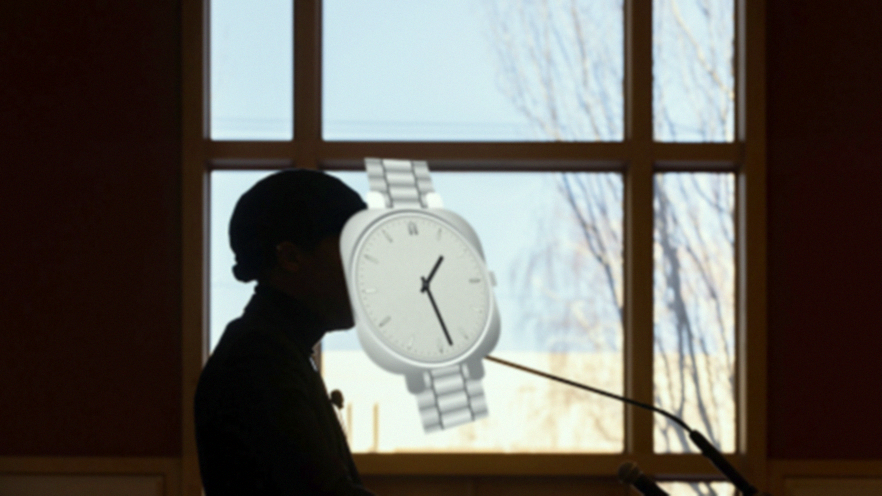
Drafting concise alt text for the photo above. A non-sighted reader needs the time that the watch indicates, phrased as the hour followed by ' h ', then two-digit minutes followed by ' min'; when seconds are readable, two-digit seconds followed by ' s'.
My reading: 1 h 28 min
